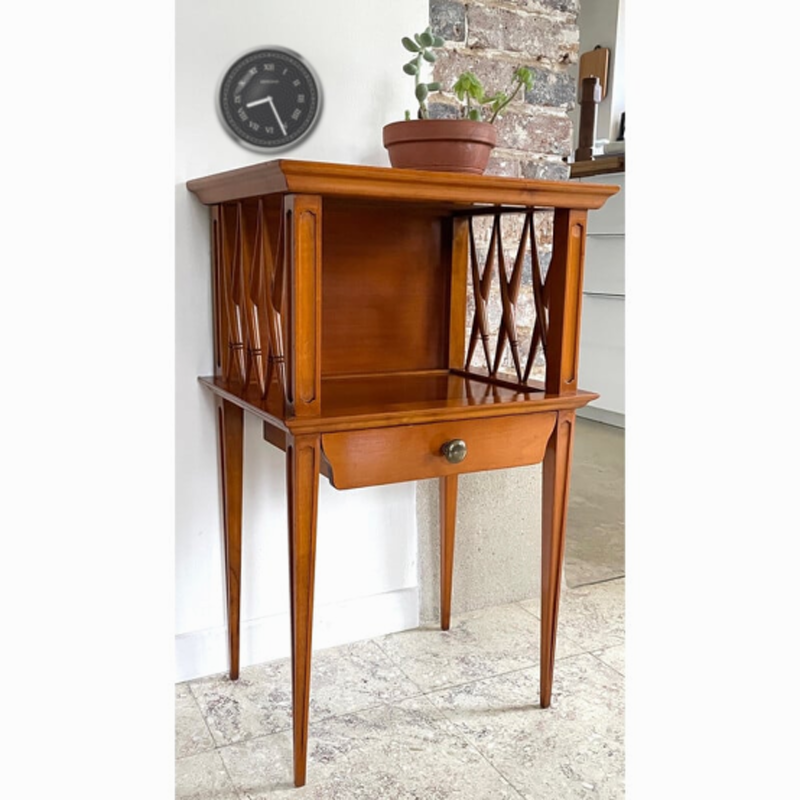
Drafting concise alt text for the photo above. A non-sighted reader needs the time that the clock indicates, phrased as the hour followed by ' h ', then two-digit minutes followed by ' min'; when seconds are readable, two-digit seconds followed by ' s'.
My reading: 8 h 26 min
